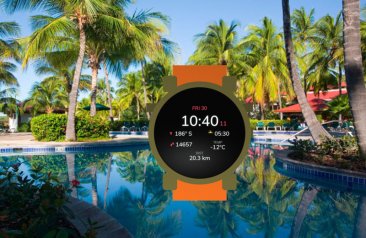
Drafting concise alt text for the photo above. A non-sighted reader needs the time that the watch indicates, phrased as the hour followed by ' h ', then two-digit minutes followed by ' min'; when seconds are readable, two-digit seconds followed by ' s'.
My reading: 10 h 40 min
